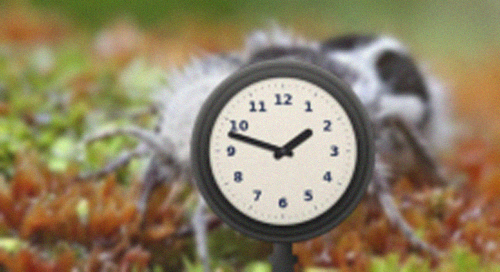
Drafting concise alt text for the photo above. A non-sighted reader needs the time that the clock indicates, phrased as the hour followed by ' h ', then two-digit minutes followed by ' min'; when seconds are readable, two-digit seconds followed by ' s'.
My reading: 1 h 48 min
